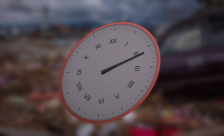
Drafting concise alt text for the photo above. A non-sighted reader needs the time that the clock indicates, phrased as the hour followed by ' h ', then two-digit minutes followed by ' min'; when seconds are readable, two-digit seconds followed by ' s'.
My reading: 2 h 11 min
